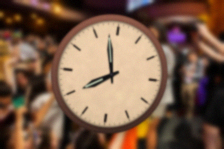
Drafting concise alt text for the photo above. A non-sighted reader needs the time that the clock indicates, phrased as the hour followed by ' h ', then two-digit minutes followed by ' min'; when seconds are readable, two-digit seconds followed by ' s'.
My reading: 7 h 58 min
